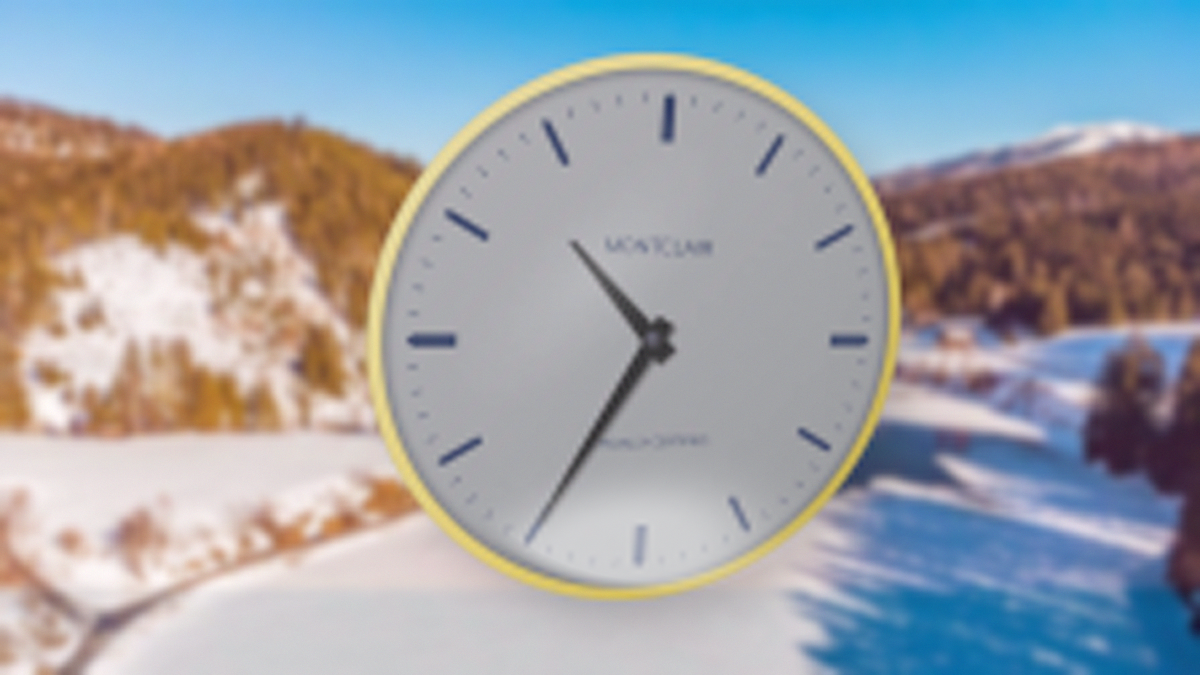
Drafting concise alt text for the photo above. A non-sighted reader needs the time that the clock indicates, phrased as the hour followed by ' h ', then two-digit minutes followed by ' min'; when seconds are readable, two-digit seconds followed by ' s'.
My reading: 10 h 35 min
